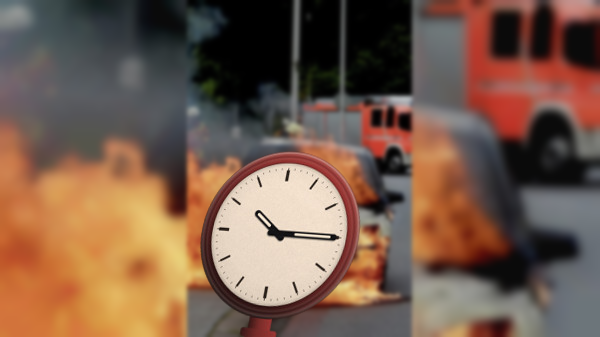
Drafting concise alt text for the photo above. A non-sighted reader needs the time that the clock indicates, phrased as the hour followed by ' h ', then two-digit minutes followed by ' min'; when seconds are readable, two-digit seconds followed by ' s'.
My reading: 10 h 15 min
